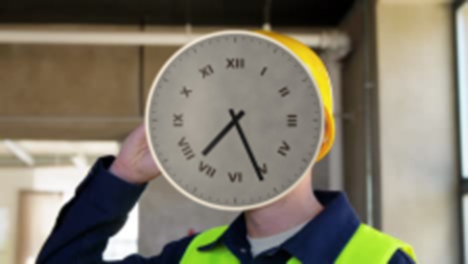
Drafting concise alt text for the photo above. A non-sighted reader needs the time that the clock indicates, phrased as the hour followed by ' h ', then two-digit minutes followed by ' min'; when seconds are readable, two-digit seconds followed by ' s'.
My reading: 7 h 26 min
